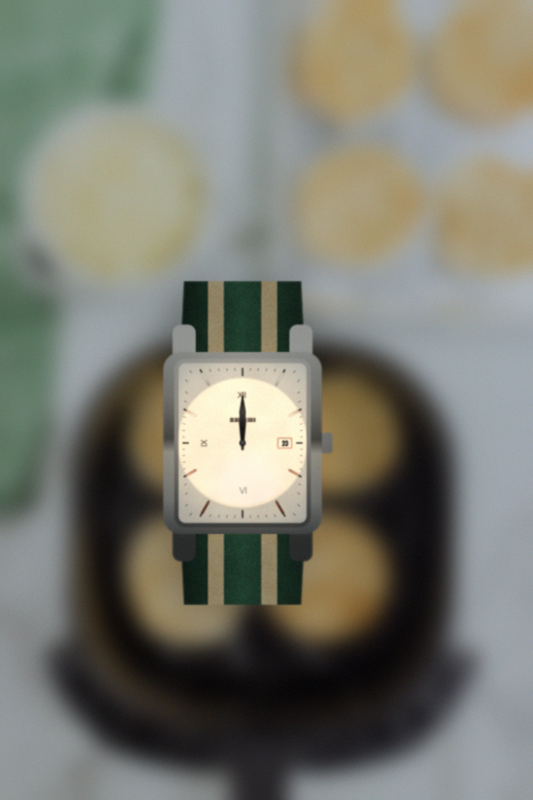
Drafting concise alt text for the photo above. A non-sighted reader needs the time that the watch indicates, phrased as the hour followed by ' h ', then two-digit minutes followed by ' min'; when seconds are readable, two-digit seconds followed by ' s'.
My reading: 12 h 00 min
